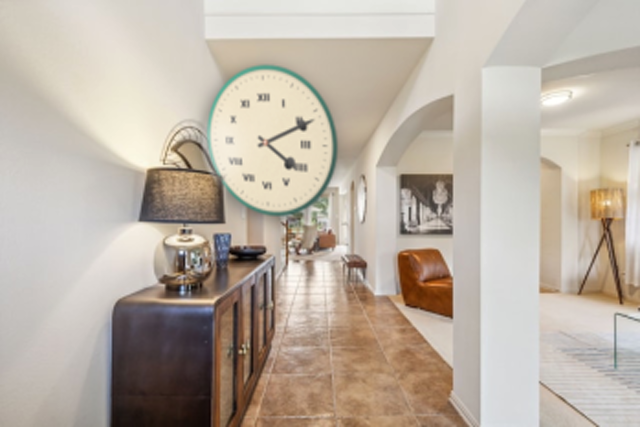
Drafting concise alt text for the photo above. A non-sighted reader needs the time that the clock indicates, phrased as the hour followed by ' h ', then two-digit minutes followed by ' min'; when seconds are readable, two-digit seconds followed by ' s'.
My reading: 4 h 11 min
